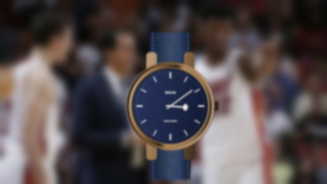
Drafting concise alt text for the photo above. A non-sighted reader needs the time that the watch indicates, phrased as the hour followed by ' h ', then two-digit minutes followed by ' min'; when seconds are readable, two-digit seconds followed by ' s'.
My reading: 3 h 09 min
